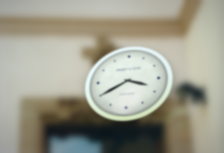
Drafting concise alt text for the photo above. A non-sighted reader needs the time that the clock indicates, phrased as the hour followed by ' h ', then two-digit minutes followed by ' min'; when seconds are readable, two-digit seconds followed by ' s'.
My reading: 3 h 40 min
